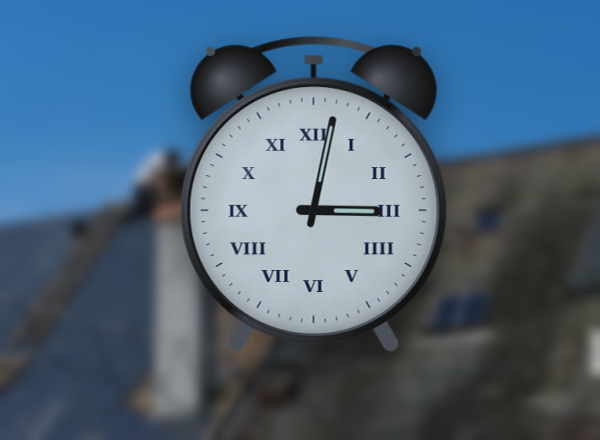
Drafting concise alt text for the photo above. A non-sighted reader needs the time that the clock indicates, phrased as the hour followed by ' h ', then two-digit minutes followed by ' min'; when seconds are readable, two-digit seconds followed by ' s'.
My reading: 3 h 02 min
